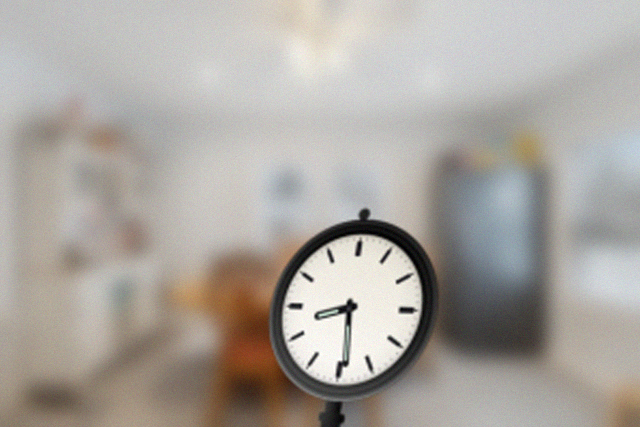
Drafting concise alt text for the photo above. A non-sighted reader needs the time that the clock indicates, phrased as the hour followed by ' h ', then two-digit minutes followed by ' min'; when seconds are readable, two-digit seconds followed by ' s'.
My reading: 8 h 29 min
